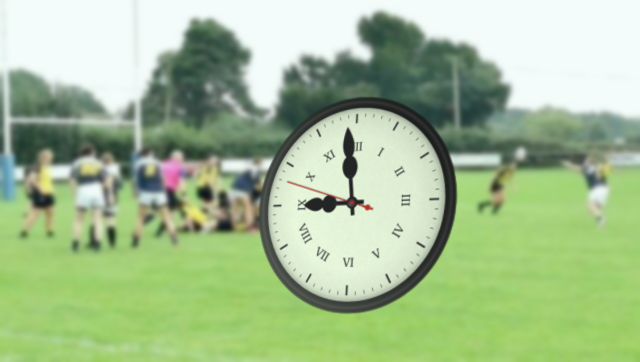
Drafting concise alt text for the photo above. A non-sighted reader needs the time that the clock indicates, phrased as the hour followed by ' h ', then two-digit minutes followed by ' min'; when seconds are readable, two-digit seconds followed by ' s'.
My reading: 8 h 58 min 48 s
